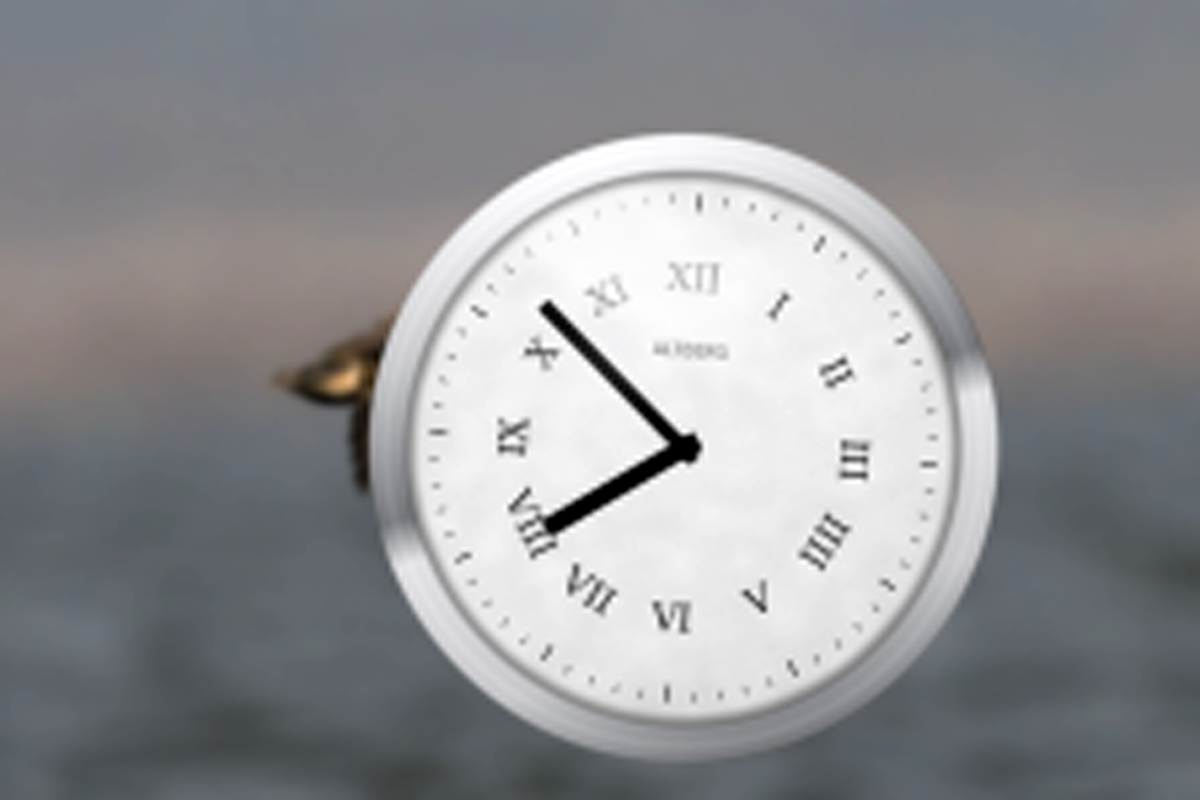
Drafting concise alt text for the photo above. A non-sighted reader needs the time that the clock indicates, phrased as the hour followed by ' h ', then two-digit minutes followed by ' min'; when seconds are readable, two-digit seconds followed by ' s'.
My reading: 7 h 52 min
